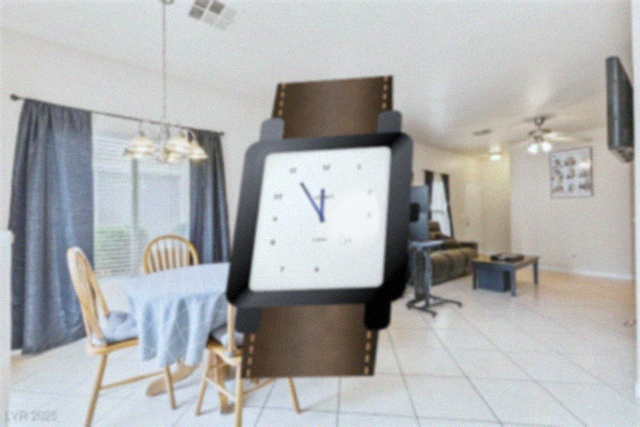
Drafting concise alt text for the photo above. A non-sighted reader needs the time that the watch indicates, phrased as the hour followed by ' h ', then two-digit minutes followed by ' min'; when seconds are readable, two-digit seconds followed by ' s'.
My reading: 11 h 55 min
